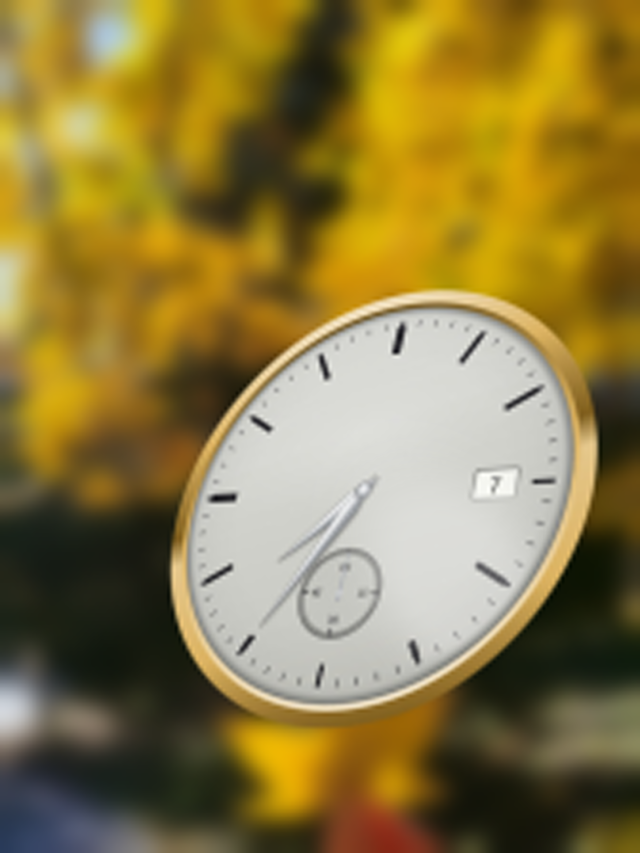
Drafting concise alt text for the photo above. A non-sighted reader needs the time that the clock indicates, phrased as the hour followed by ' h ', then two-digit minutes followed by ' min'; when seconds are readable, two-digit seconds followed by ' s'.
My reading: 7 h 35 min
